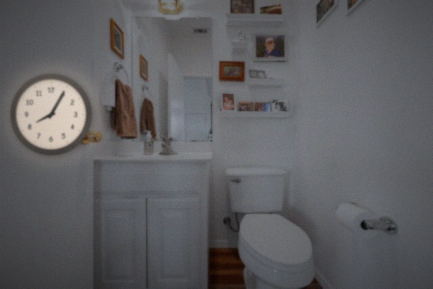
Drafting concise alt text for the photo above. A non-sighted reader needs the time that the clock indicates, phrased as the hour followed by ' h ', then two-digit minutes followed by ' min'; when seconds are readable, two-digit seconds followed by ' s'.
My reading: 8 h 05 min
